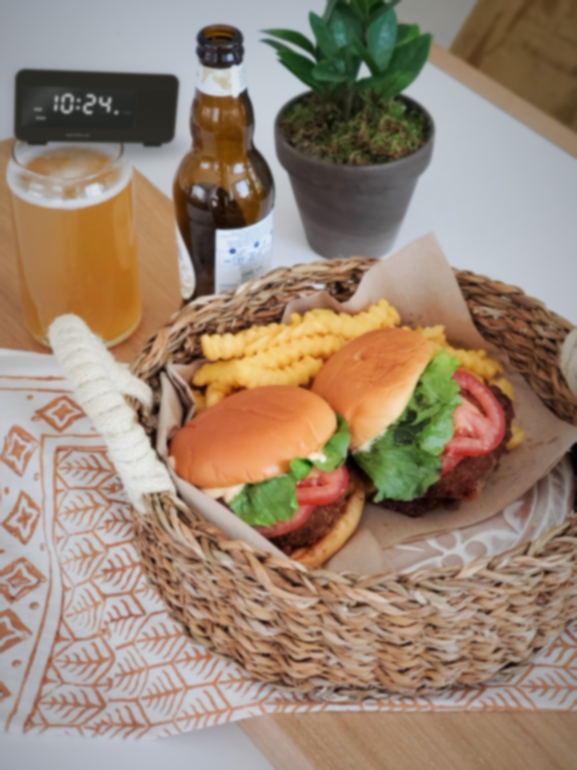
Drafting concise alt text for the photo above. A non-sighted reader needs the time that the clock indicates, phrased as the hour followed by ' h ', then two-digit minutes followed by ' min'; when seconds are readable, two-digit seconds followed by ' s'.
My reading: 10 h 24 min
